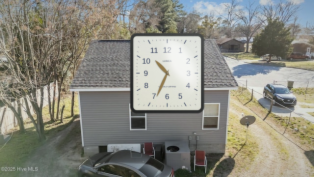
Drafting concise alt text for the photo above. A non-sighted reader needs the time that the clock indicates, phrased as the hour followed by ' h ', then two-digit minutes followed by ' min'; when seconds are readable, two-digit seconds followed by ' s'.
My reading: 10 h 34 min
